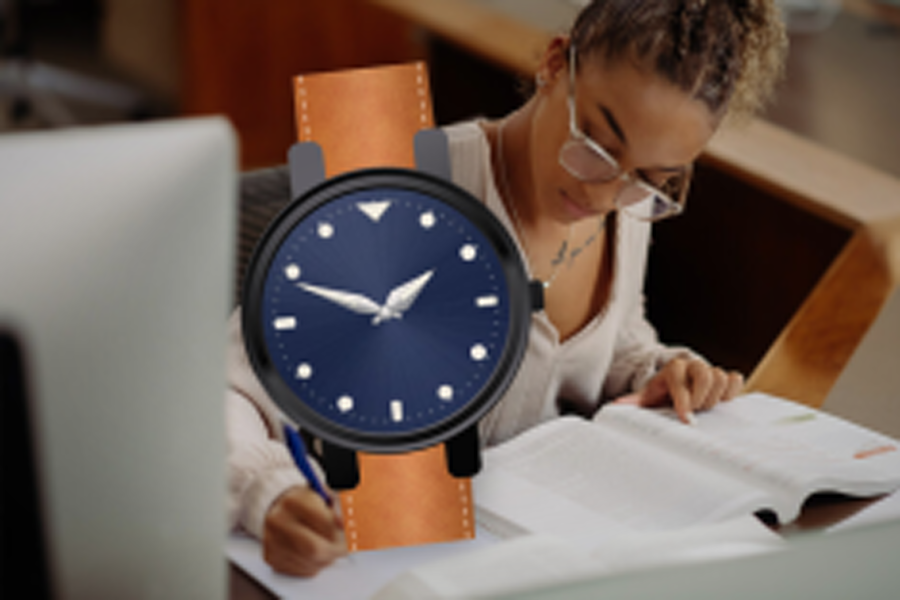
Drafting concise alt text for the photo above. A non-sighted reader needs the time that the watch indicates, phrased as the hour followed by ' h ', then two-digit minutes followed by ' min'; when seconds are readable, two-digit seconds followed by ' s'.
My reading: 1 h 49 min
